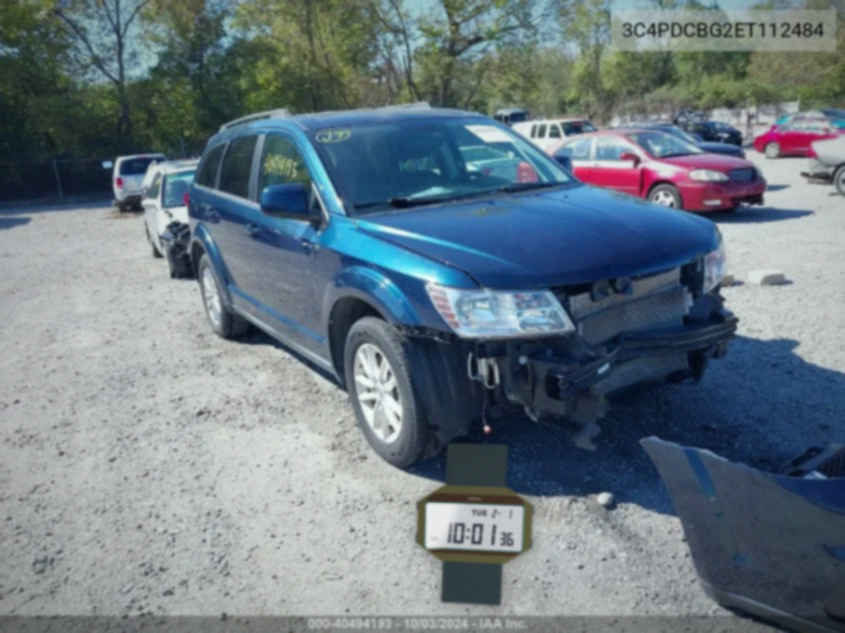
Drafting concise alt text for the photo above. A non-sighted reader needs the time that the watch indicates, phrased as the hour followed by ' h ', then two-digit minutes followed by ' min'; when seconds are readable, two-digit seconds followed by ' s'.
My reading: 10 h 01 min 36 s
